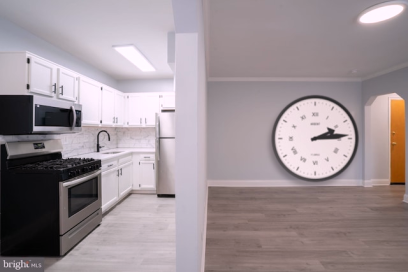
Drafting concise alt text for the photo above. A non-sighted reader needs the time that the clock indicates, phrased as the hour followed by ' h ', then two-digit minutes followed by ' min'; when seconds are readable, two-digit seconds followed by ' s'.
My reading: 2 h 14 min
